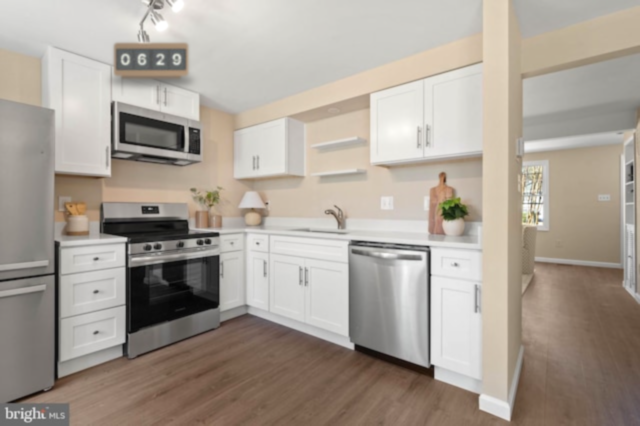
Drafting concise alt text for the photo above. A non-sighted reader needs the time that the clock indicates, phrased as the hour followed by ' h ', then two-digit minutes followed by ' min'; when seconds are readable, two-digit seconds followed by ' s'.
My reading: 6 h 29 min
